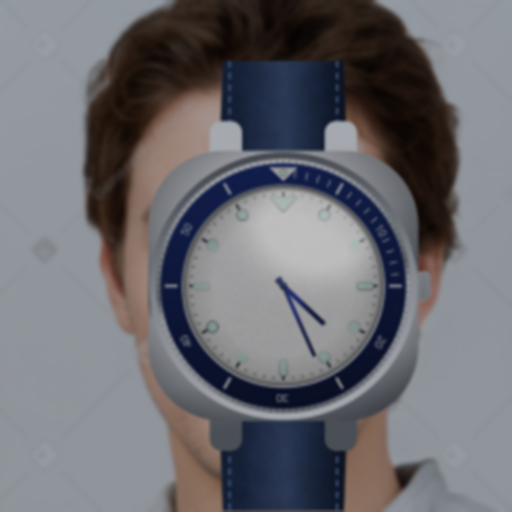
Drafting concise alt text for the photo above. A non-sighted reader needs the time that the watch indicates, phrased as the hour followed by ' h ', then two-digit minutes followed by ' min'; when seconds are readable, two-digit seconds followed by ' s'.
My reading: 4 h 26 min
